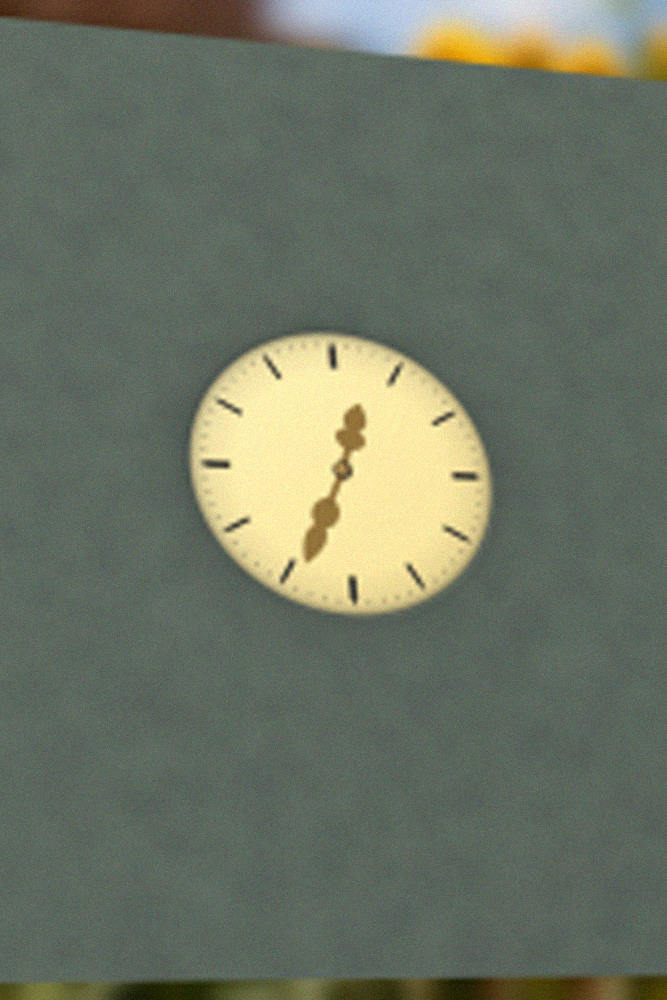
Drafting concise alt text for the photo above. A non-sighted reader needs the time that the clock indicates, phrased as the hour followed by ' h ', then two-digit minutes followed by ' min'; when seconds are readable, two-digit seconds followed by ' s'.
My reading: 12 h 34 min
